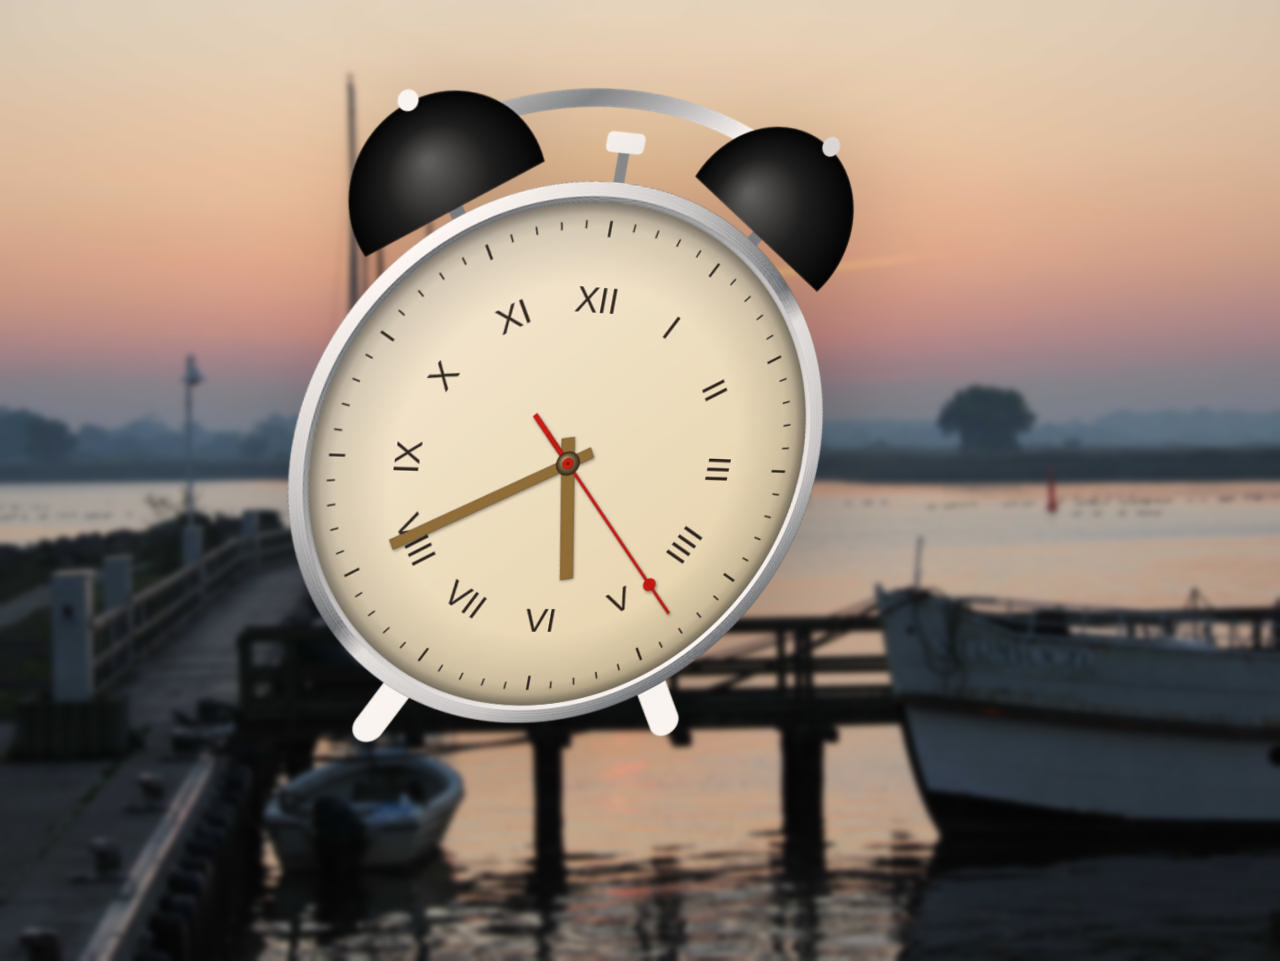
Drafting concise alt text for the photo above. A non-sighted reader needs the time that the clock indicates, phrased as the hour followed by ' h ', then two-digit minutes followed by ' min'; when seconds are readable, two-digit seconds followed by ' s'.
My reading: 5 h 40 min 23 s
